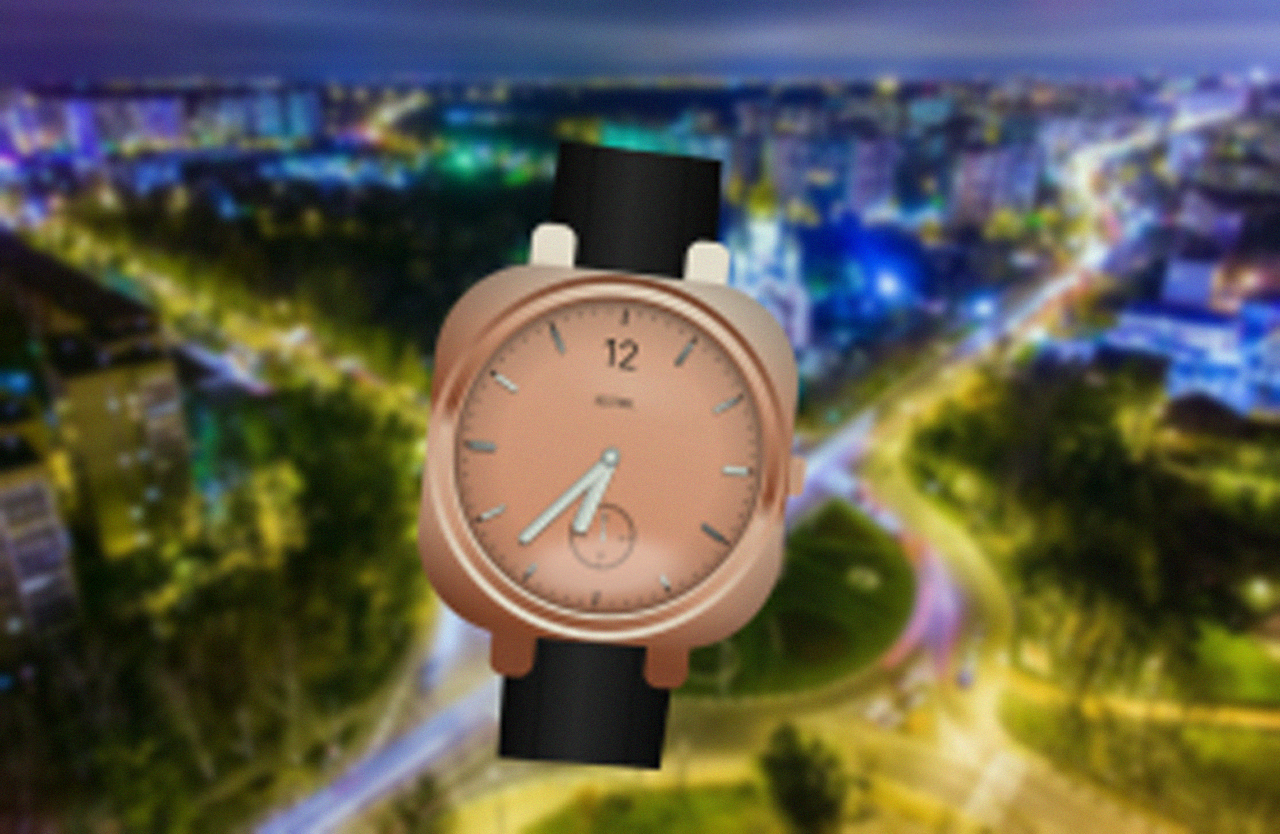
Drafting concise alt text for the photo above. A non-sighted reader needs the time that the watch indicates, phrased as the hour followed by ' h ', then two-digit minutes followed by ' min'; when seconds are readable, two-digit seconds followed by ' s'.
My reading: 6 h 37 min
